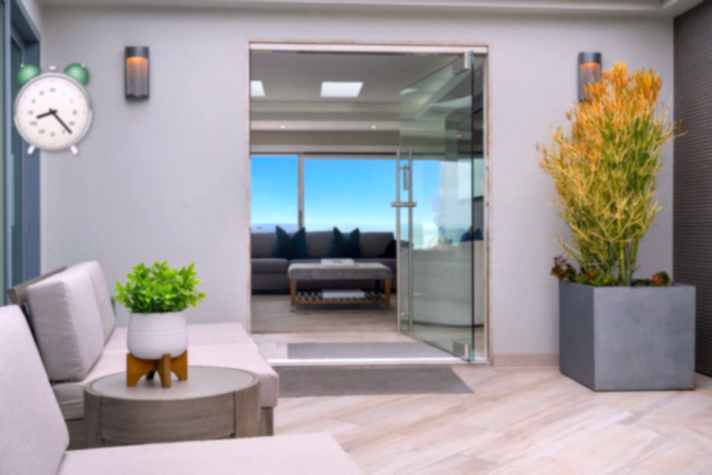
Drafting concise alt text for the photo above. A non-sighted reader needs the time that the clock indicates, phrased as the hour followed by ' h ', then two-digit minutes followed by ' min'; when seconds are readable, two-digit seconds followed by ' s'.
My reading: 8 h 23 min
